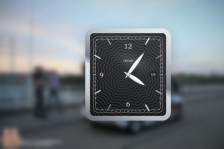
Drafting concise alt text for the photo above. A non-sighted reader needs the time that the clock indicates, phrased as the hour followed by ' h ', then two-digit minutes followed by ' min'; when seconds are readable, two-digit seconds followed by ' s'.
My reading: 4 h 06 min
